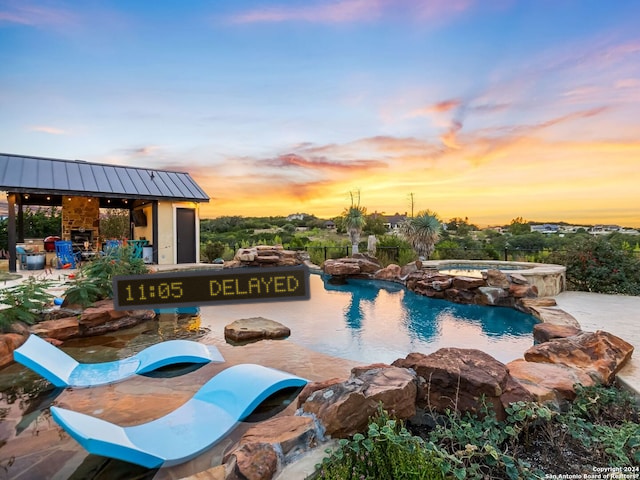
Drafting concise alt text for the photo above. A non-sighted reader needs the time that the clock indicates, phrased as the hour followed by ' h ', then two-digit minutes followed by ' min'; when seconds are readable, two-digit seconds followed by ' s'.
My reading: 11 h 05 min
